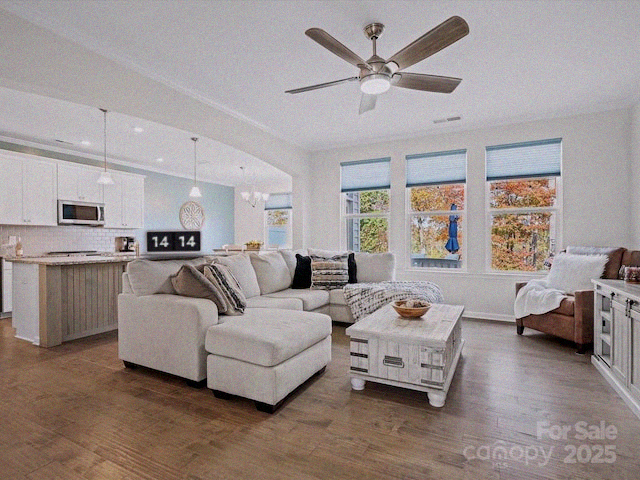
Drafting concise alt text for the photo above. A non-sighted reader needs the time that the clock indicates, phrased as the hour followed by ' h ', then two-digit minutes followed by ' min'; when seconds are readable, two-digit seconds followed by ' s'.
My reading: 14 h 14 min
